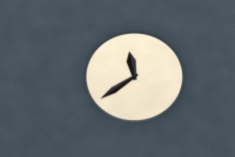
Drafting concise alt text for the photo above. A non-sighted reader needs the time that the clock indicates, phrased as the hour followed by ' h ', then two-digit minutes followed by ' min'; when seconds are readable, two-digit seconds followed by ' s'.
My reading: 11 h 39 min
